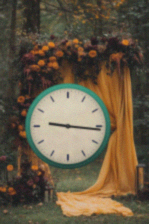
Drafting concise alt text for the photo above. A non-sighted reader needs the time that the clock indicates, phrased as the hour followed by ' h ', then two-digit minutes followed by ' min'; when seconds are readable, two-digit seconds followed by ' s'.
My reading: 9 h 16 min
